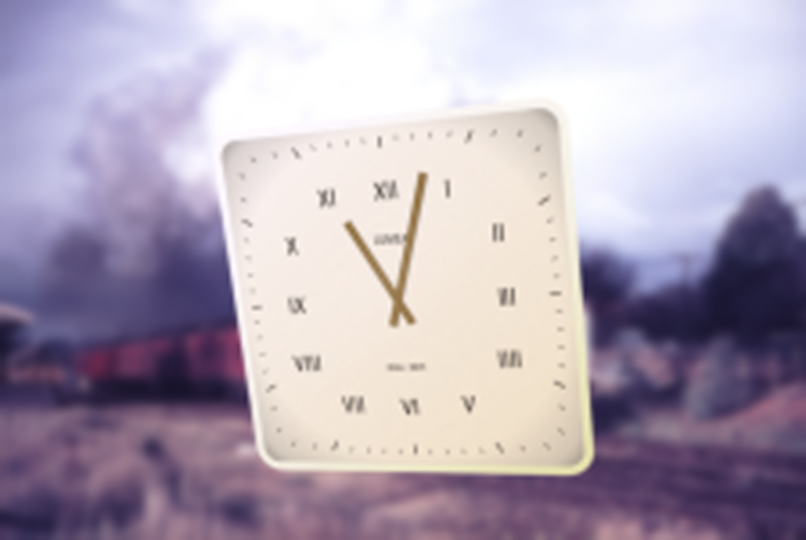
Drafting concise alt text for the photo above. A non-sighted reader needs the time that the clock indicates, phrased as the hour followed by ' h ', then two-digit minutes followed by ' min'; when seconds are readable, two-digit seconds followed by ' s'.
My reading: 11 h 03 min
